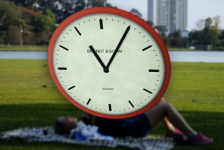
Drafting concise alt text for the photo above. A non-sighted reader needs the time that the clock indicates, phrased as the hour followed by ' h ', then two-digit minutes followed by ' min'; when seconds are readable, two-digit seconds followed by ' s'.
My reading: 11 h 05 min
